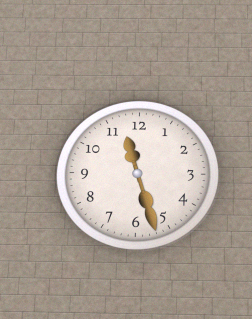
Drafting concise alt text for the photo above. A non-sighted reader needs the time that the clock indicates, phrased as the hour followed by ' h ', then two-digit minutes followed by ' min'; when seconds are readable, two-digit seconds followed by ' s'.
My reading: 11 h 27 min
